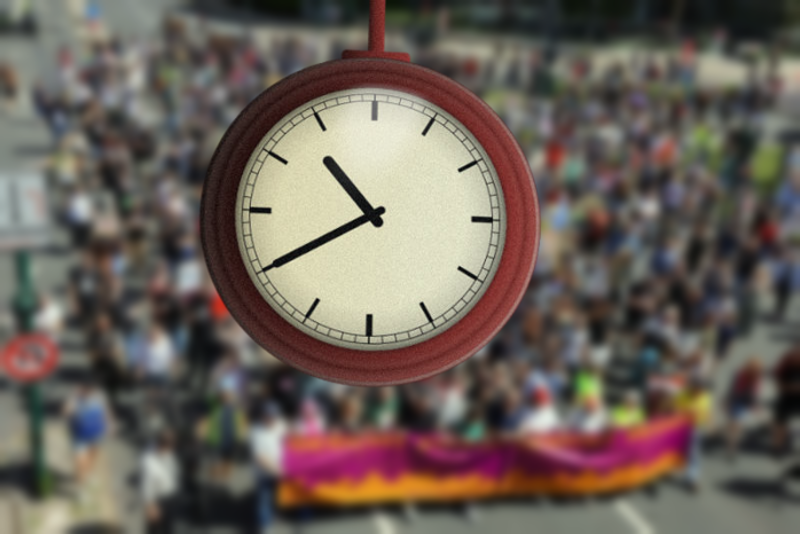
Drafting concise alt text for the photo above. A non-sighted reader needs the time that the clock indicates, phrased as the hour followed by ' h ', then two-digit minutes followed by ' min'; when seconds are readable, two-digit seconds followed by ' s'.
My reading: 10 h 40 min
